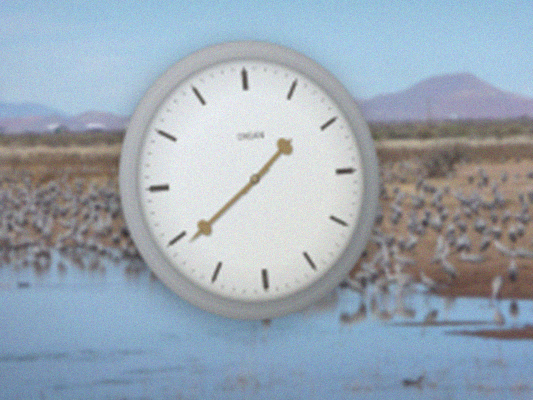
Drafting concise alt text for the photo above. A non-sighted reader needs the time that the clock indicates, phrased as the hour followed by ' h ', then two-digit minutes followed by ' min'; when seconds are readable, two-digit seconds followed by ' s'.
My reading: 1 h 39 min
